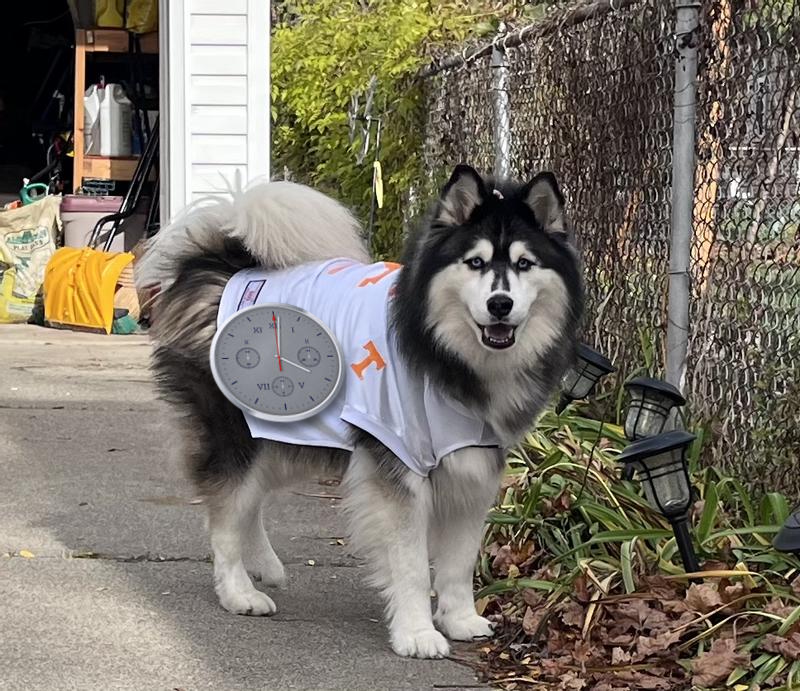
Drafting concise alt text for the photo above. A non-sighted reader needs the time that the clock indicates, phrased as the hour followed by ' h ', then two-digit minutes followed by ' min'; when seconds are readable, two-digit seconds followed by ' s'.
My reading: 4 h 01 min
